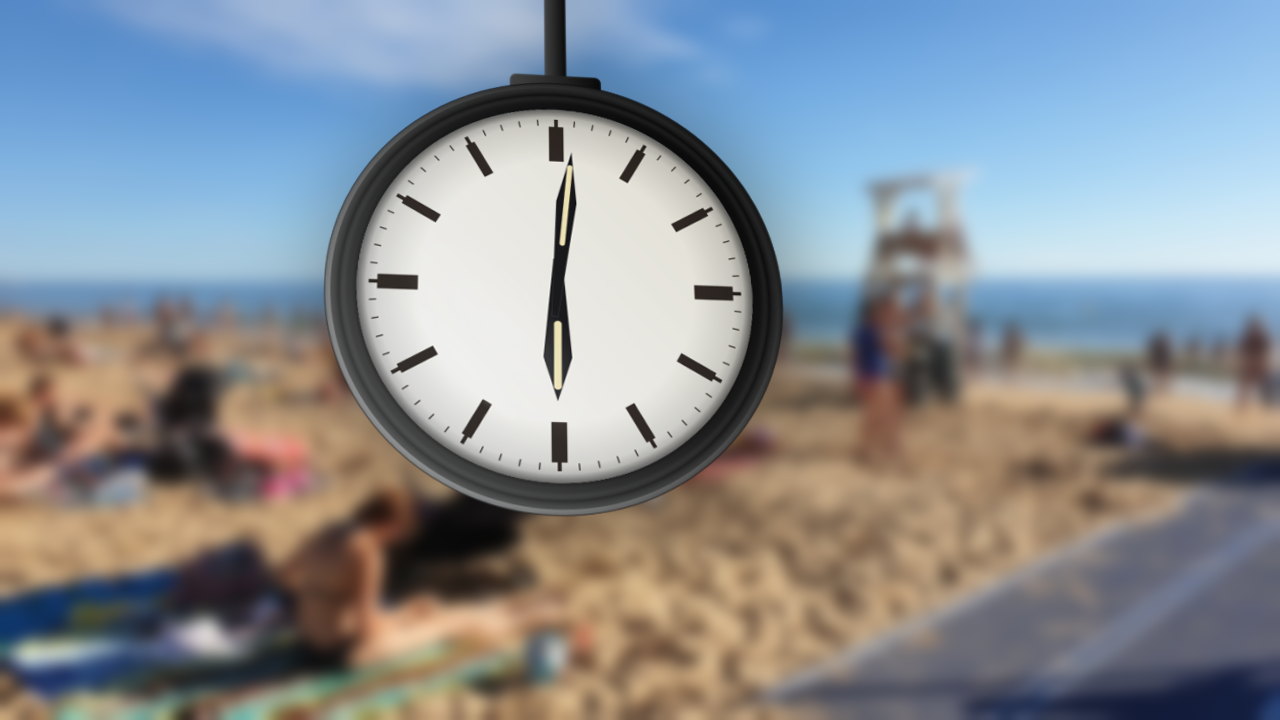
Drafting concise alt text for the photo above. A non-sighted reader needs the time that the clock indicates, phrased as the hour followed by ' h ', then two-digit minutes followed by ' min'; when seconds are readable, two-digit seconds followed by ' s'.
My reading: 6 h 01 min
